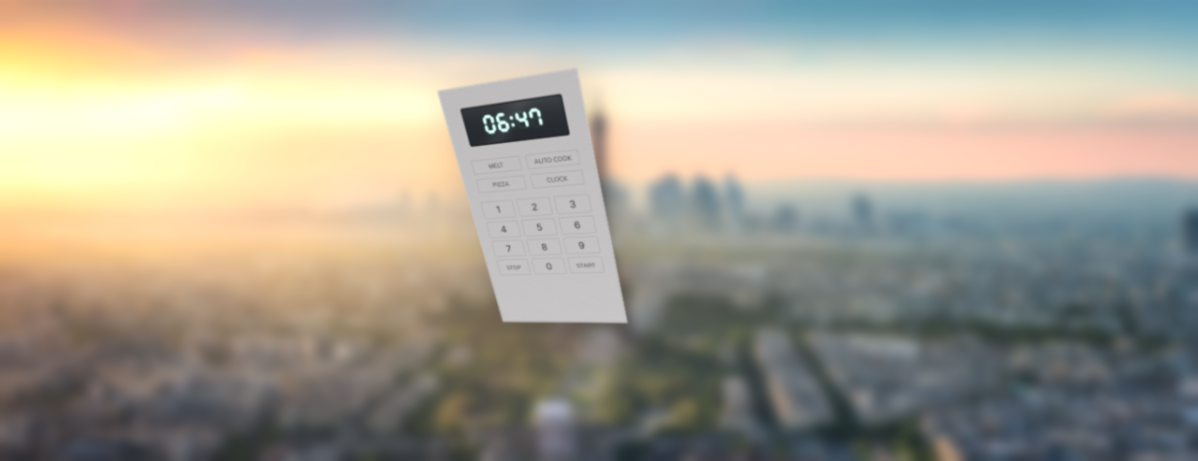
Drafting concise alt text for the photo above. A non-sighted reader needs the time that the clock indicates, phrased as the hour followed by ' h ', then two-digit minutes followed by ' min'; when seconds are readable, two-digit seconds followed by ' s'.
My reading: 6 h 47 min
